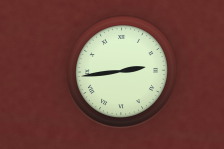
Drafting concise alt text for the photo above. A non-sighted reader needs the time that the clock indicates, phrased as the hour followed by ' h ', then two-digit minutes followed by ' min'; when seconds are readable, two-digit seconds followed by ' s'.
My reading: 2 h 44 min
